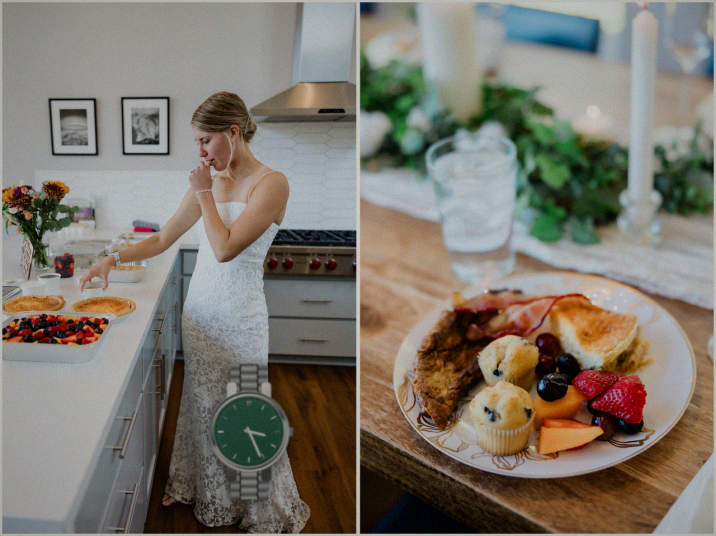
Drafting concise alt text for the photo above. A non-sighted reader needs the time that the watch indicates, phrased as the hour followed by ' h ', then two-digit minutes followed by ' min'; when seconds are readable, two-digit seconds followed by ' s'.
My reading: 3 h 26 min
